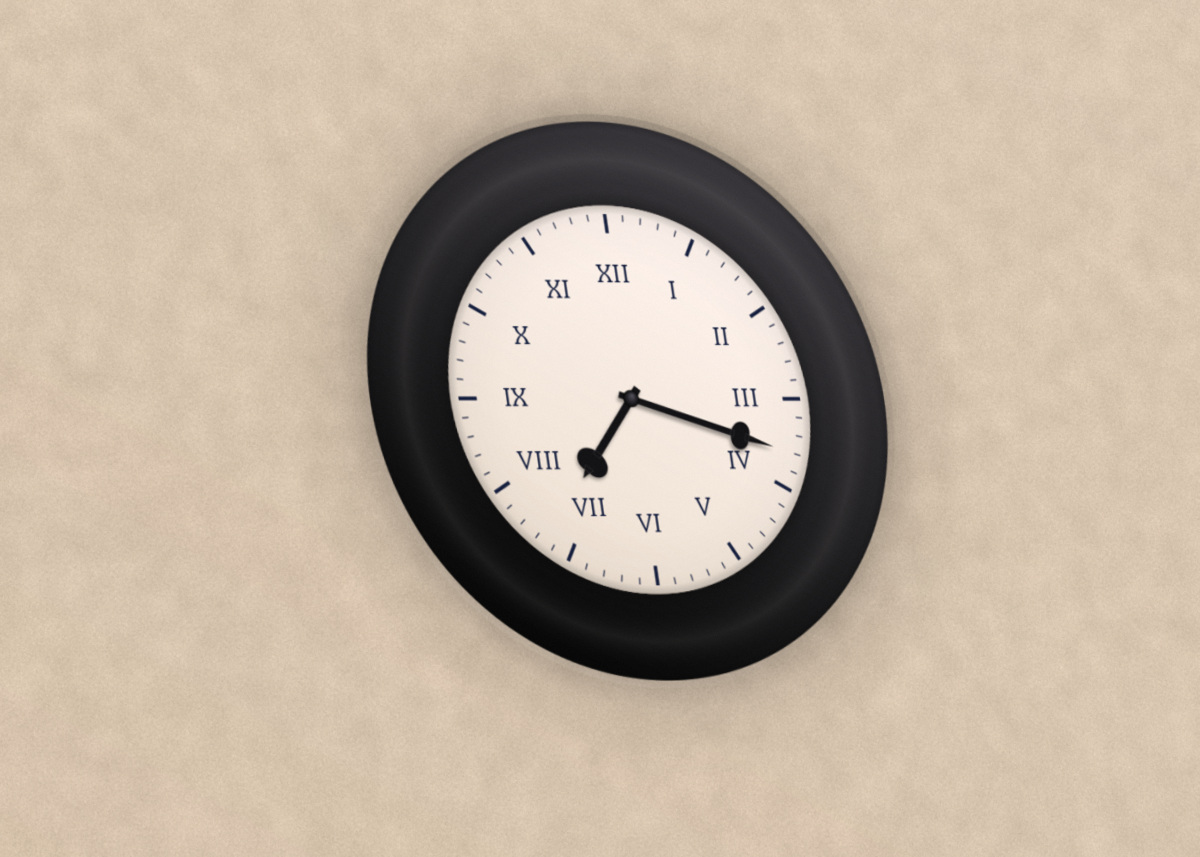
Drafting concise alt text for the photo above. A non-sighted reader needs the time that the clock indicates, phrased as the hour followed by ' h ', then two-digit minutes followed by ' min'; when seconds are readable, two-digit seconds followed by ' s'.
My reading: 7 h 18 min
